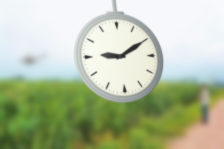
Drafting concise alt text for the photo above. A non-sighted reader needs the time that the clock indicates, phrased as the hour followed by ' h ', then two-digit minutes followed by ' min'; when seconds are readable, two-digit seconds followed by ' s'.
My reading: 9 h 10 min
